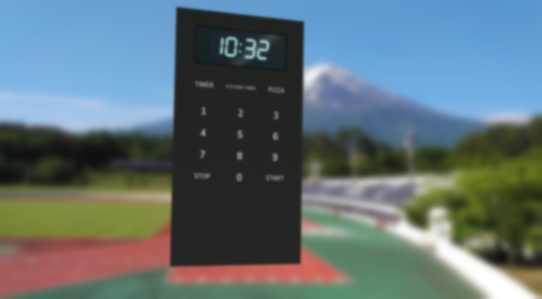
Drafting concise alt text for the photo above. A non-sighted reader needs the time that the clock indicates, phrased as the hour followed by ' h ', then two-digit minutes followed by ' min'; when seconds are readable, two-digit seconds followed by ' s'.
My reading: 10 h 32 min
